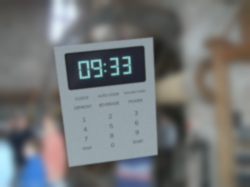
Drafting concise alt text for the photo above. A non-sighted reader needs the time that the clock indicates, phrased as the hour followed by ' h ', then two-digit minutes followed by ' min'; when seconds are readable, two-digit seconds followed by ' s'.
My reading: 9 h 33 min
